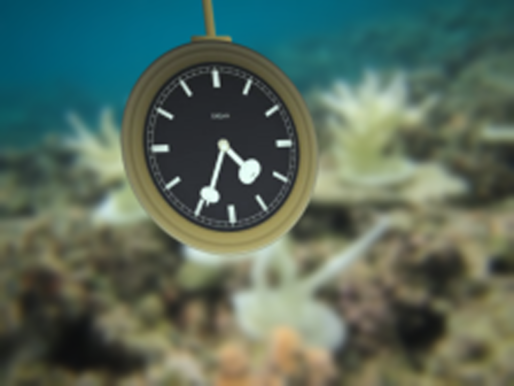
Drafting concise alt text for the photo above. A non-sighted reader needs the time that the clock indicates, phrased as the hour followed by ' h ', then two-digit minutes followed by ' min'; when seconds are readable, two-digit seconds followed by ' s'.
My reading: 4 h 34 min
